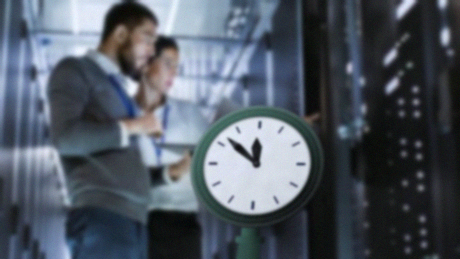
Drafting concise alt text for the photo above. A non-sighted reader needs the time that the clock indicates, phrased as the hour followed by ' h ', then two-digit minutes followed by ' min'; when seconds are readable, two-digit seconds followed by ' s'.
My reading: 11 h 52 min
